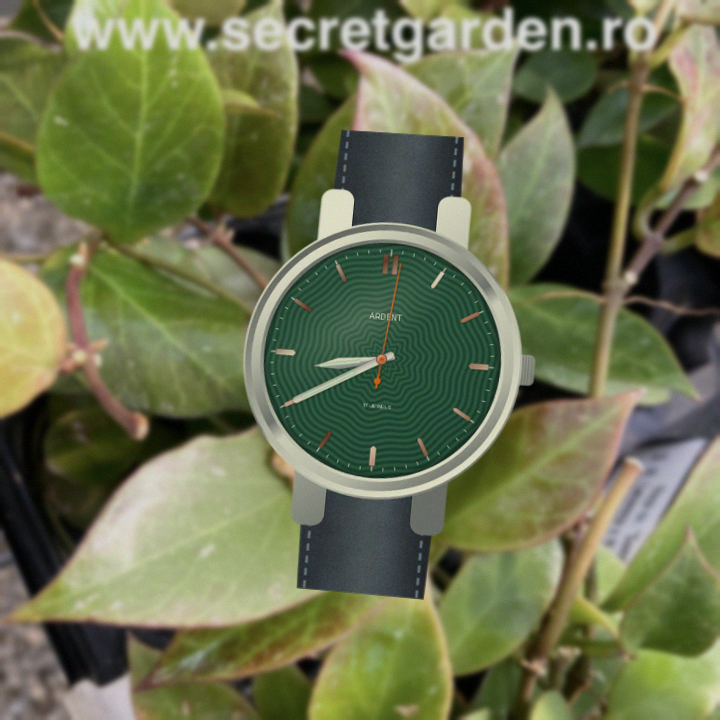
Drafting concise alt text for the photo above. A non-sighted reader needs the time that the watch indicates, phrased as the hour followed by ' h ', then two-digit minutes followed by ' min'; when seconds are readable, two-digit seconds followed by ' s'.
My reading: 8 h 40 min 01 s
